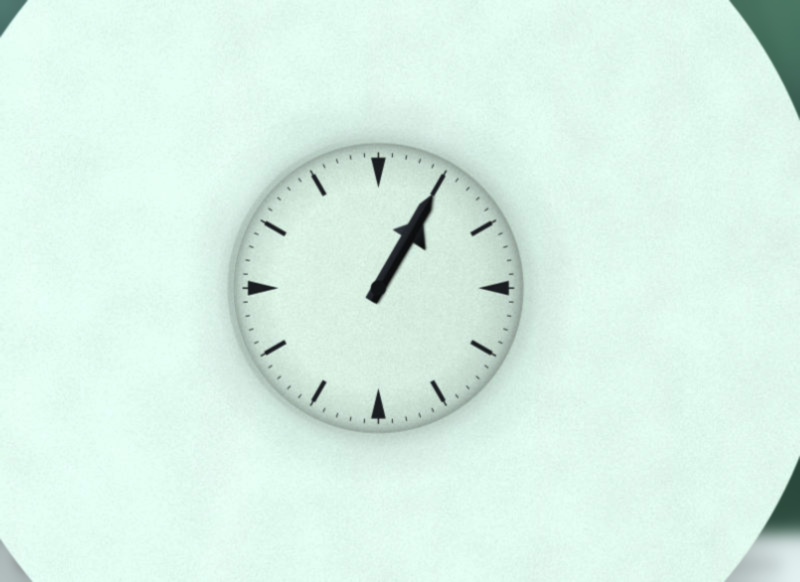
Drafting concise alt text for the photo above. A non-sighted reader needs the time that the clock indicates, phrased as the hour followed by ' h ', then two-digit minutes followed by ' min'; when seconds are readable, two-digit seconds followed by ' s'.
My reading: 1 h 05 min
